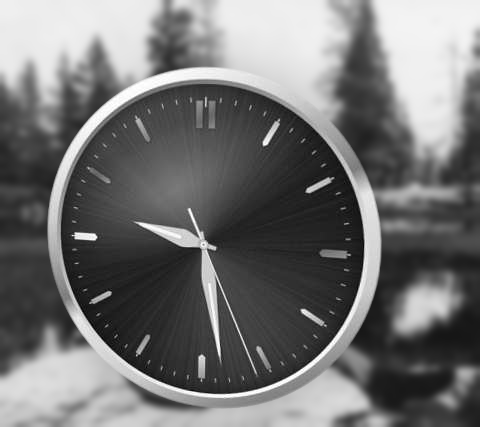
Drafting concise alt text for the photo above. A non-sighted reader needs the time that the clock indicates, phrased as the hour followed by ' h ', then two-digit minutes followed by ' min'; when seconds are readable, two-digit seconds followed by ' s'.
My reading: 9 h 28 min 26 s
